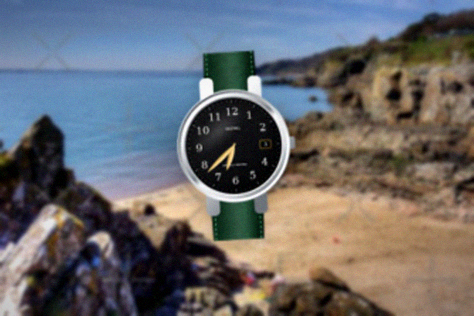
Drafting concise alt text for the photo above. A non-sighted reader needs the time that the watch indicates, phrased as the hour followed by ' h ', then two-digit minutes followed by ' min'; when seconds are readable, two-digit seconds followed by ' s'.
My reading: 6 h 38 min
